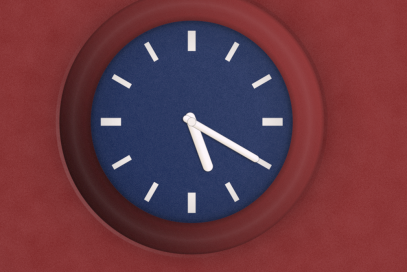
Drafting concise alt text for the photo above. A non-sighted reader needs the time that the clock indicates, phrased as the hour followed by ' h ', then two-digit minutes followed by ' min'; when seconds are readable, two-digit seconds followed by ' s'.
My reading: 5 h 20 min
